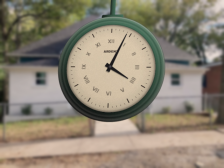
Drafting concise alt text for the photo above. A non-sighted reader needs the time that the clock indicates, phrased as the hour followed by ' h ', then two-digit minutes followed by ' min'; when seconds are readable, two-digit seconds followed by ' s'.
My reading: 4 h 04 min
